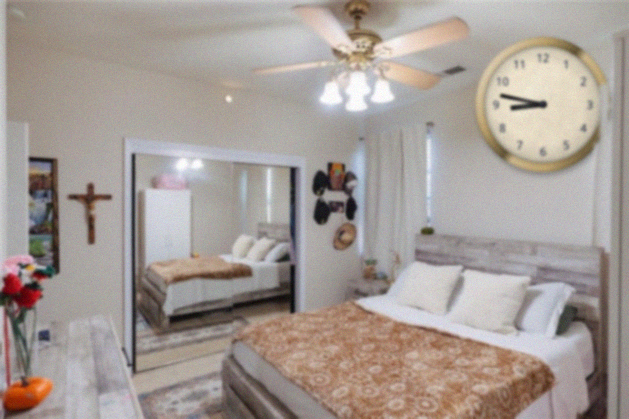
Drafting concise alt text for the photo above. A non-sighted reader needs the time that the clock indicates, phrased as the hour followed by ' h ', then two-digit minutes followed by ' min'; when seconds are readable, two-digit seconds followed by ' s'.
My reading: 8 h 47 min
